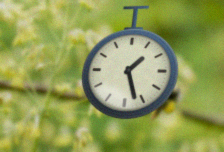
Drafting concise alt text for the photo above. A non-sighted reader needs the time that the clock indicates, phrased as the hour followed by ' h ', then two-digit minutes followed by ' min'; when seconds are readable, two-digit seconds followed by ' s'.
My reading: 1 h 27 min
